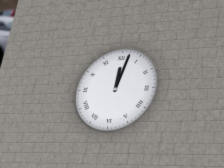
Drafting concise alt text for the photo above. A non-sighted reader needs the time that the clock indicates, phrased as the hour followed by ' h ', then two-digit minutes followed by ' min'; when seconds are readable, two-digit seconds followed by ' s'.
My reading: 12 h 02 min
